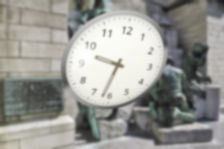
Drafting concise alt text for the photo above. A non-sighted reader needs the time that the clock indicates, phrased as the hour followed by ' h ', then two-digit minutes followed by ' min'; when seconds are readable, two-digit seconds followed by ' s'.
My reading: 9 h 32 min
